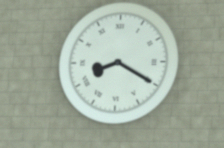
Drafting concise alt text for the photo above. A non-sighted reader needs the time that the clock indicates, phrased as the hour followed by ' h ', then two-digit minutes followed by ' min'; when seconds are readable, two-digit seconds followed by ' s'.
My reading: 8 h 20 min
